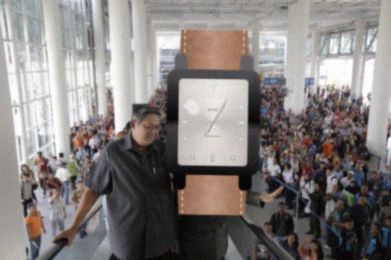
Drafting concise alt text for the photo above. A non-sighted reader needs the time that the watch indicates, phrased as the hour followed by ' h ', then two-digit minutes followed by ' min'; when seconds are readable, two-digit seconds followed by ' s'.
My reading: 7 h 05 min
